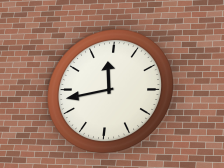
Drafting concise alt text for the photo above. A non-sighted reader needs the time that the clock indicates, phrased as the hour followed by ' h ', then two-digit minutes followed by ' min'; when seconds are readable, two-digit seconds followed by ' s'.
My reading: 11 h 43 min
